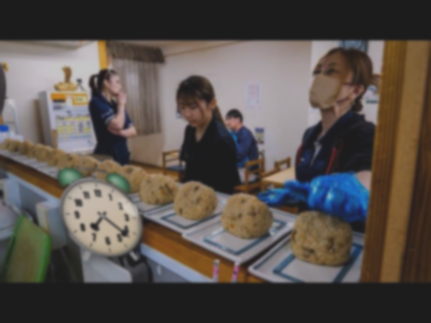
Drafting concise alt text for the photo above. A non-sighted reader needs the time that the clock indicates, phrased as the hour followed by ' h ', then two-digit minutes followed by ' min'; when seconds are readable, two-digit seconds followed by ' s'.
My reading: 7 h 22 min
